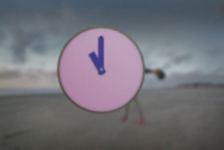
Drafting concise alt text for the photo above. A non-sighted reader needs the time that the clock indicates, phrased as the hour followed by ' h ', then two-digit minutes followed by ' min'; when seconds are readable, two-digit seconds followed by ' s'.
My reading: 11 h 00 min
